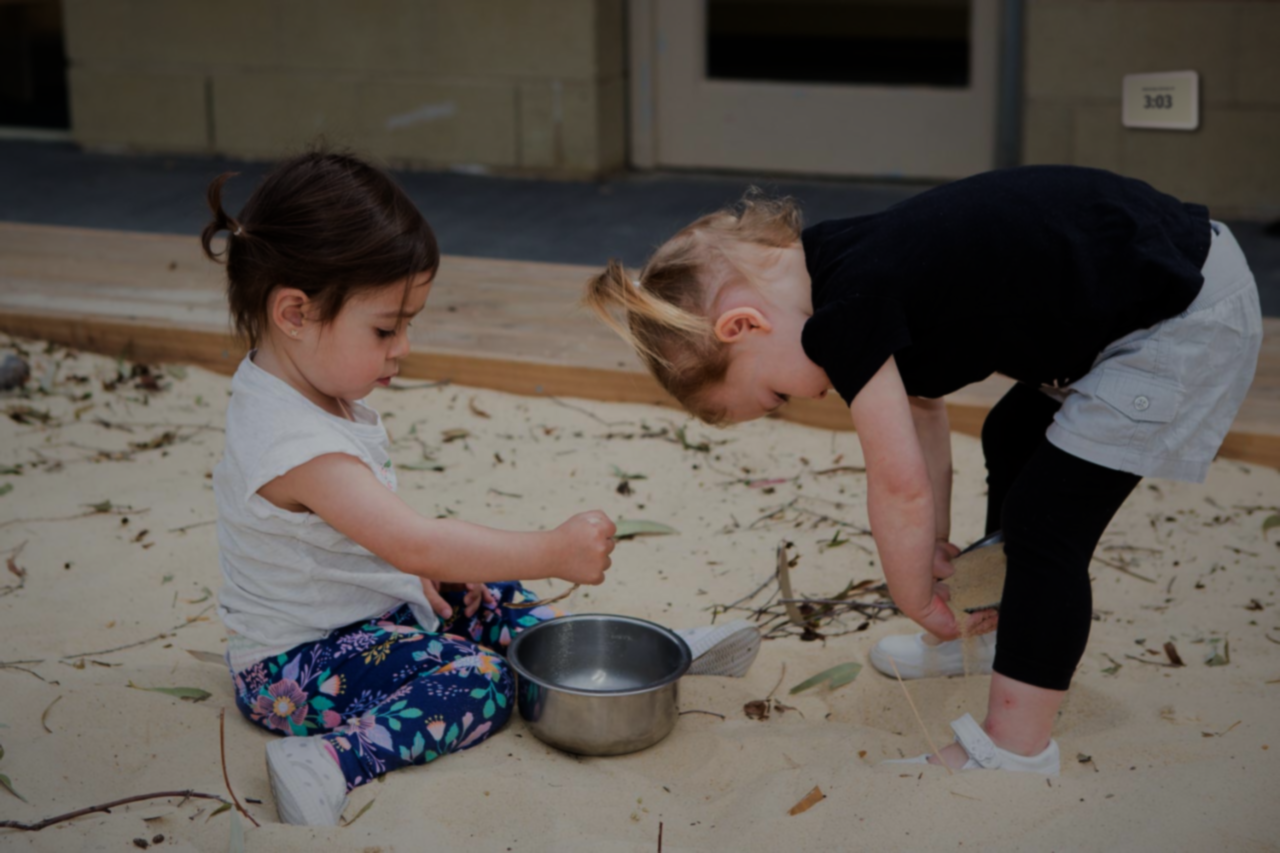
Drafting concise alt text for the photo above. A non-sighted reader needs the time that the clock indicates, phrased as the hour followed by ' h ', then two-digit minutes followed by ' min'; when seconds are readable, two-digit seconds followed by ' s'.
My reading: 3 h 03 min
